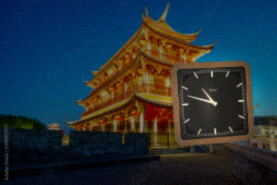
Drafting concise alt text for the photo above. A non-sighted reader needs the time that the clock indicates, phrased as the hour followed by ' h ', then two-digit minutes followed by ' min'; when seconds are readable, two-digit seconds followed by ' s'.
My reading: 10 h 48 min
